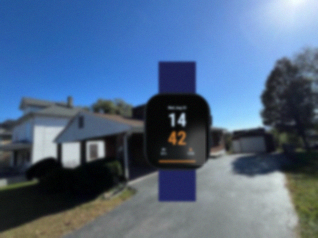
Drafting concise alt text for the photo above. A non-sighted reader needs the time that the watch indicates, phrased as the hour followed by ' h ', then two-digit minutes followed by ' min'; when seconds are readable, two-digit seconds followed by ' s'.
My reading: 14 h 42 min
